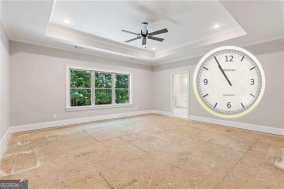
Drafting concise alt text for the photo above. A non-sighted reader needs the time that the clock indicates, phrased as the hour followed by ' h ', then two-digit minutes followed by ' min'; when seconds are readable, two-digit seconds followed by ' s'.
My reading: 10 h 55 min
